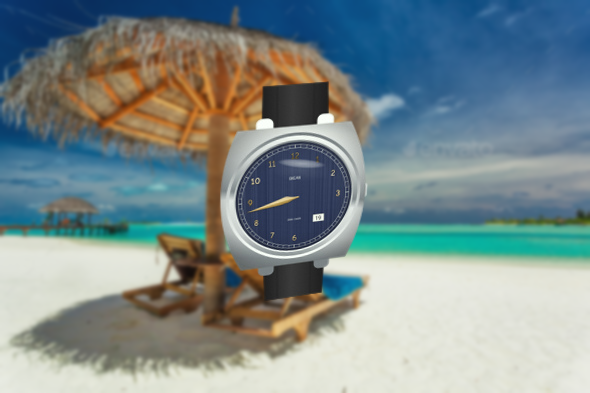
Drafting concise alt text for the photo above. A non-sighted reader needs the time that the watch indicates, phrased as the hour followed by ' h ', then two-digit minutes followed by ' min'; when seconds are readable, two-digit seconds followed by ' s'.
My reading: 8 h 43 min
